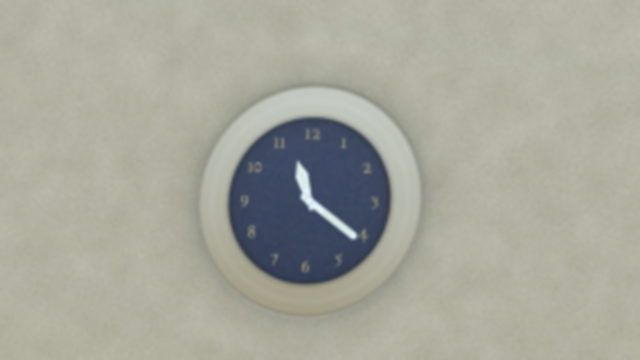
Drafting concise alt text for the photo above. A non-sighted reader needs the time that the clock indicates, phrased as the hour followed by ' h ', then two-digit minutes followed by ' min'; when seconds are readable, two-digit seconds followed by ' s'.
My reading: 11 h 21 min
